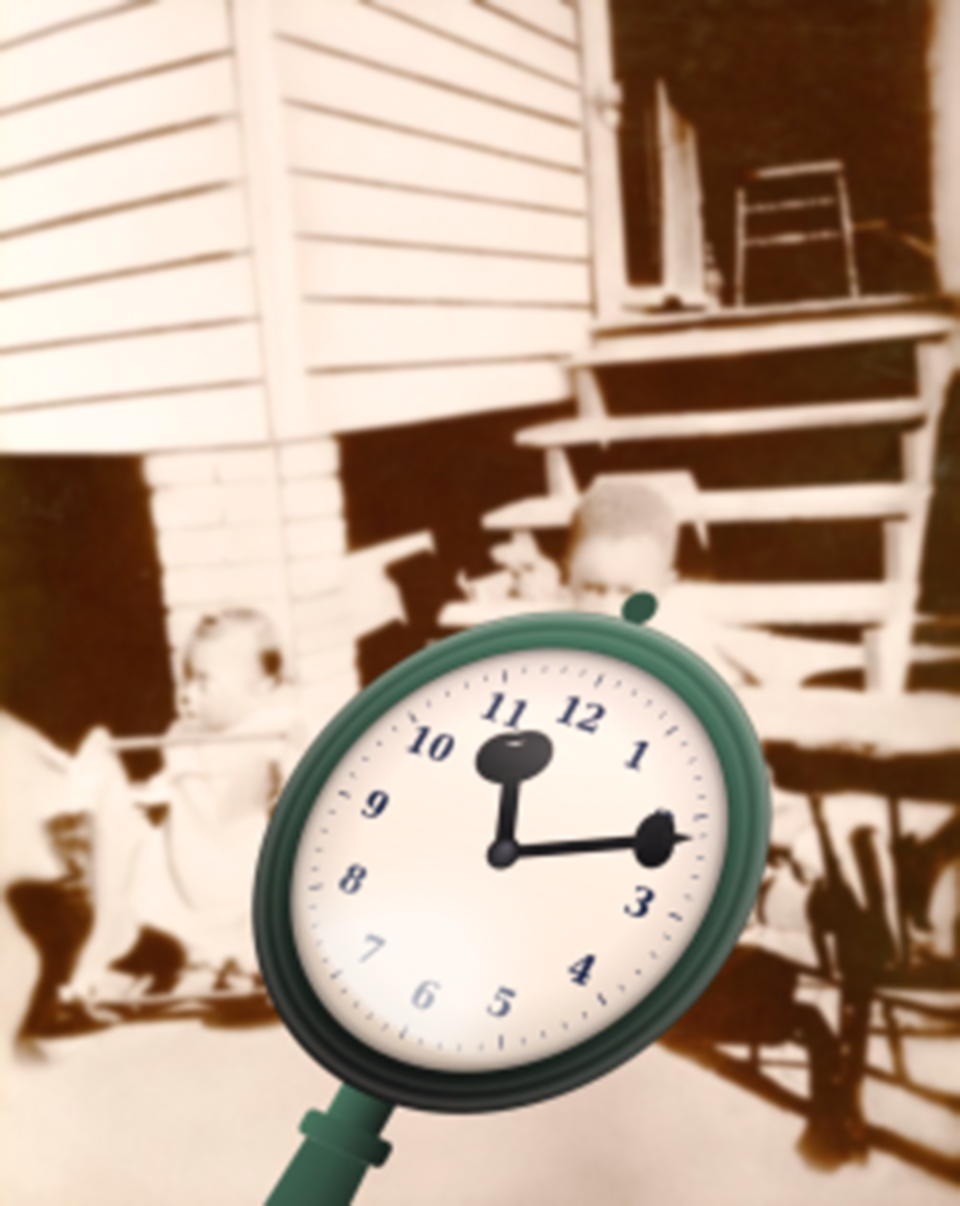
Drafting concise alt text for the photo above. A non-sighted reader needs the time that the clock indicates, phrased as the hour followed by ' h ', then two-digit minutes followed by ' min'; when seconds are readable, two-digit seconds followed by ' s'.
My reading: 11 h 11 min
